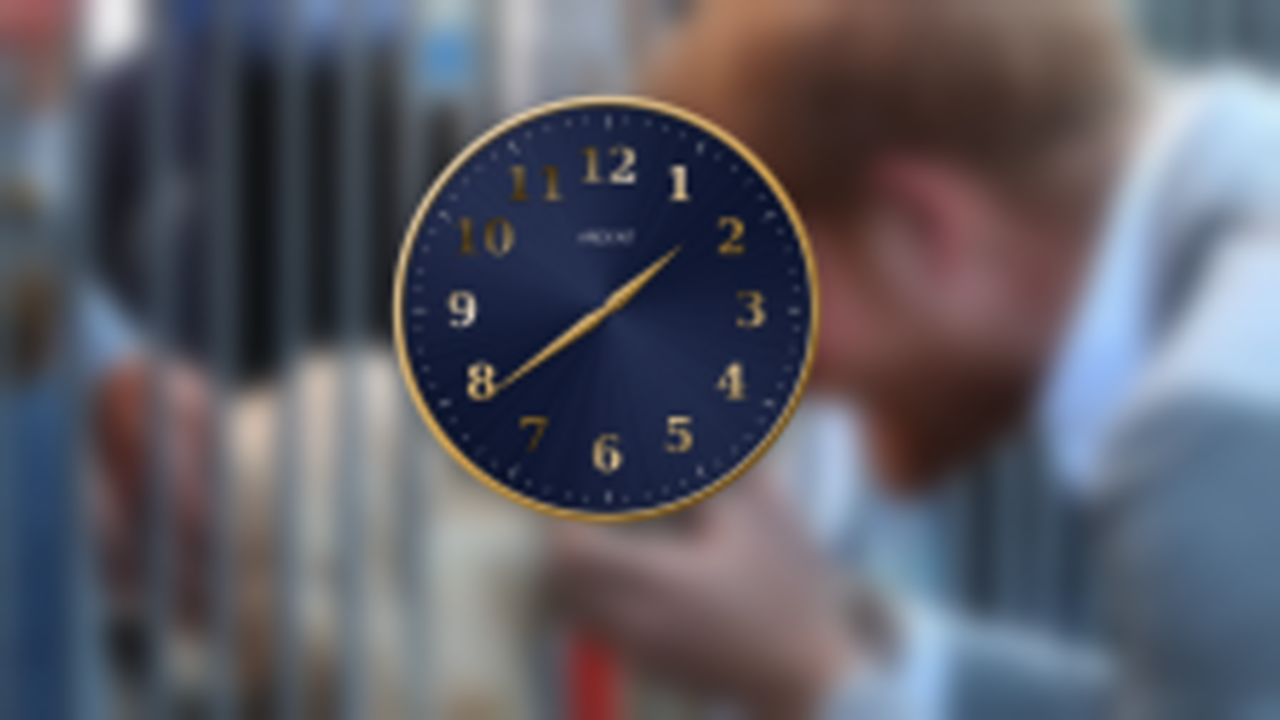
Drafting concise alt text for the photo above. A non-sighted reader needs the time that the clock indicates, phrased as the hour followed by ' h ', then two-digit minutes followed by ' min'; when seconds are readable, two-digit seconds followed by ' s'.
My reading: 1 h 39 min
